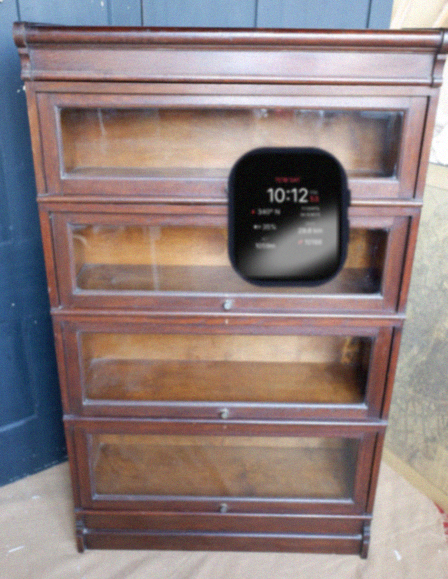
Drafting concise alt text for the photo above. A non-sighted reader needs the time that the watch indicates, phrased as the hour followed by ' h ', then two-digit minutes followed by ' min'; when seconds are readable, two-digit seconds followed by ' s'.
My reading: 10 h 12 min
